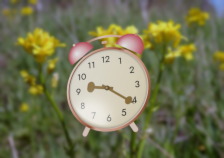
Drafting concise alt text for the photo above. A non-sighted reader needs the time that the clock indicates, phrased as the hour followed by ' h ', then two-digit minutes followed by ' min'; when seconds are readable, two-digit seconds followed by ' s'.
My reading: 9 h 21 min
